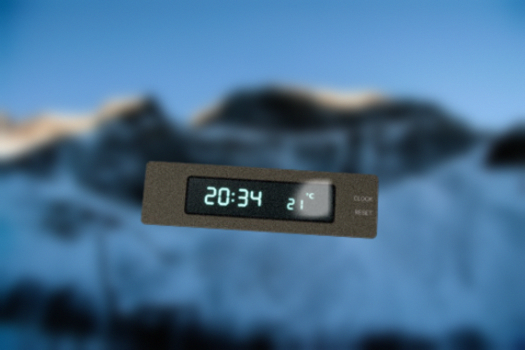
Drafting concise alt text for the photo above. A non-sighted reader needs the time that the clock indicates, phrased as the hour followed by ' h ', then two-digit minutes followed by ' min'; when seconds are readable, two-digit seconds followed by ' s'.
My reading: 20 h 34 min
